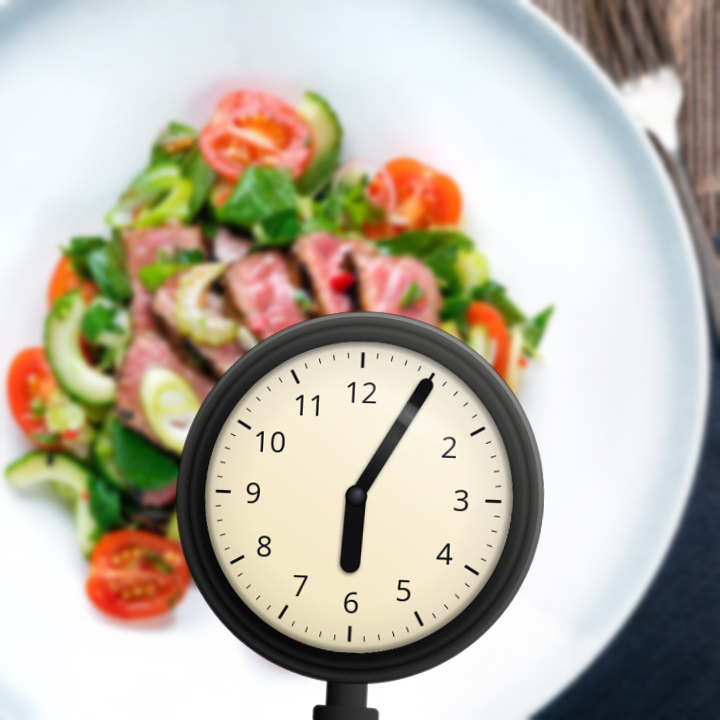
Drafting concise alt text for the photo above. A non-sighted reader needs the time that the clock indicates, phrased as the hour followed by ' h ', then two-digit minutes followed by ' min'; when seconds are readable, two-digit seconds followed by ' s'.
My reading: 6 h 05 min
